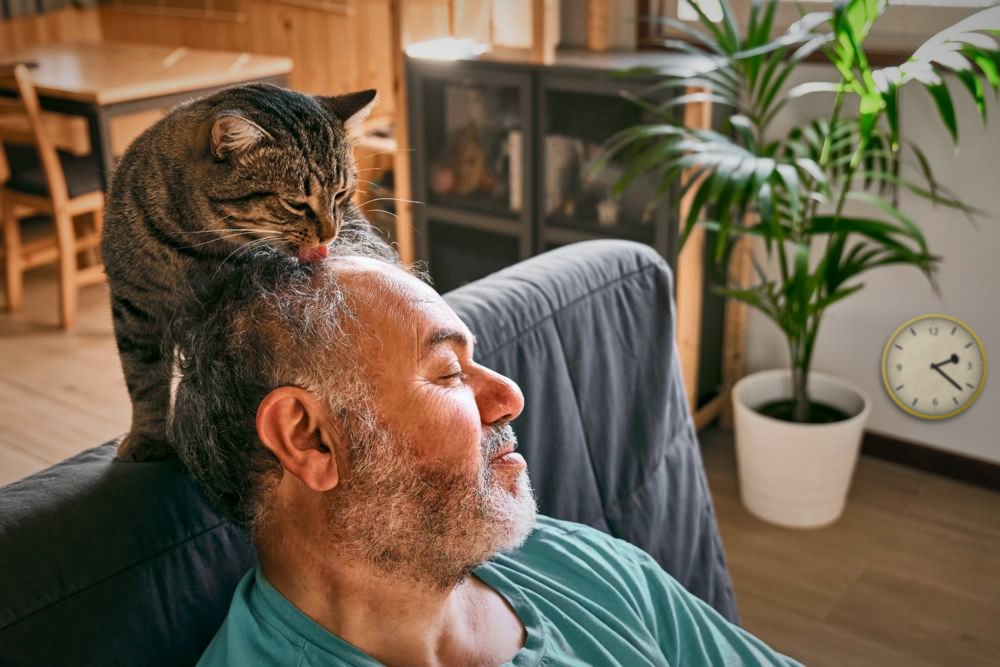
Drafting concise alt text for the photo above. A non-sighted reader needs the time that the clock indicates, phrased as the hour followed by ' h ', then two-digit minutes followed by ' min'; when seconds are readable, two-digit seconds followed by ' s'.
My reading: 2 h 22 min
